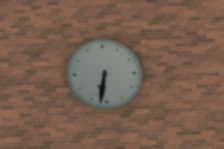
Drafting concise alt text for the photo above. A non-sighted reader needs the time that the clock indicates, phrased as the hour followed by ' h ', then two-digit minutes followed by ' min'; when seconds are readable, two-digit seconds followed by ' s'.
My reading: 6 h 32 min
